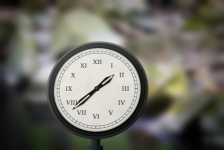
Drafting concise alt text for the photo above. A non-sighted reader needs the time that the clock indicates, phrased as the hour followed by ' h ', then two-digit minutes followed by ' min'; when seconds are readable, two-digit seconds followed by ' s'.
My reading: 1 h 38 min
